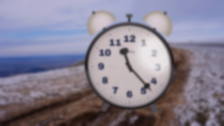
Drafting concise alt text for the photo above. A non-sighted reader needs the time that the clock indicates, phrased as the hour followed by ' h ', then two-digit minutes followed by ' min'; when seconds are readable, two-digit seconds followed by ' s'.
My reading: 11 h 23 min
